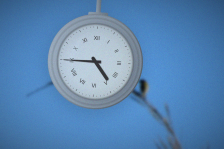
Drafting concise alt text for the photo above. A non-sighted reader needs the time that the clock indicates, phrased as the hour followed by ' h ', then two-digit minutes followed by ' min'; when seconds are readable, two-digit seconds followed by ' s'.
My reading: 4 h 45 min
